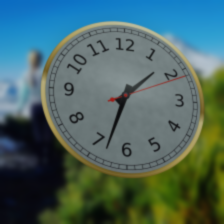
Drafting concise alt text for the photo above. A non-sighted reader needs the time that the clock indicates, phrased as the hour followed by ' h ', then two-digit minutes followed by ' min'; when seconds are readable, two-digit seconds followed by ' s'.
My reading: 1 h 33 min 11 s
